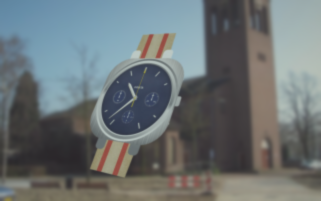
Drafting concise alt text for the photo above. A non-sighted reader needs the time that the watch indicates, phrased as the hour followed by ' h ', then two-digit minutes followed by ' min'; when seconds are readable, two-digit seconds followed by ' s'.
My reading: 10 h 37 min
